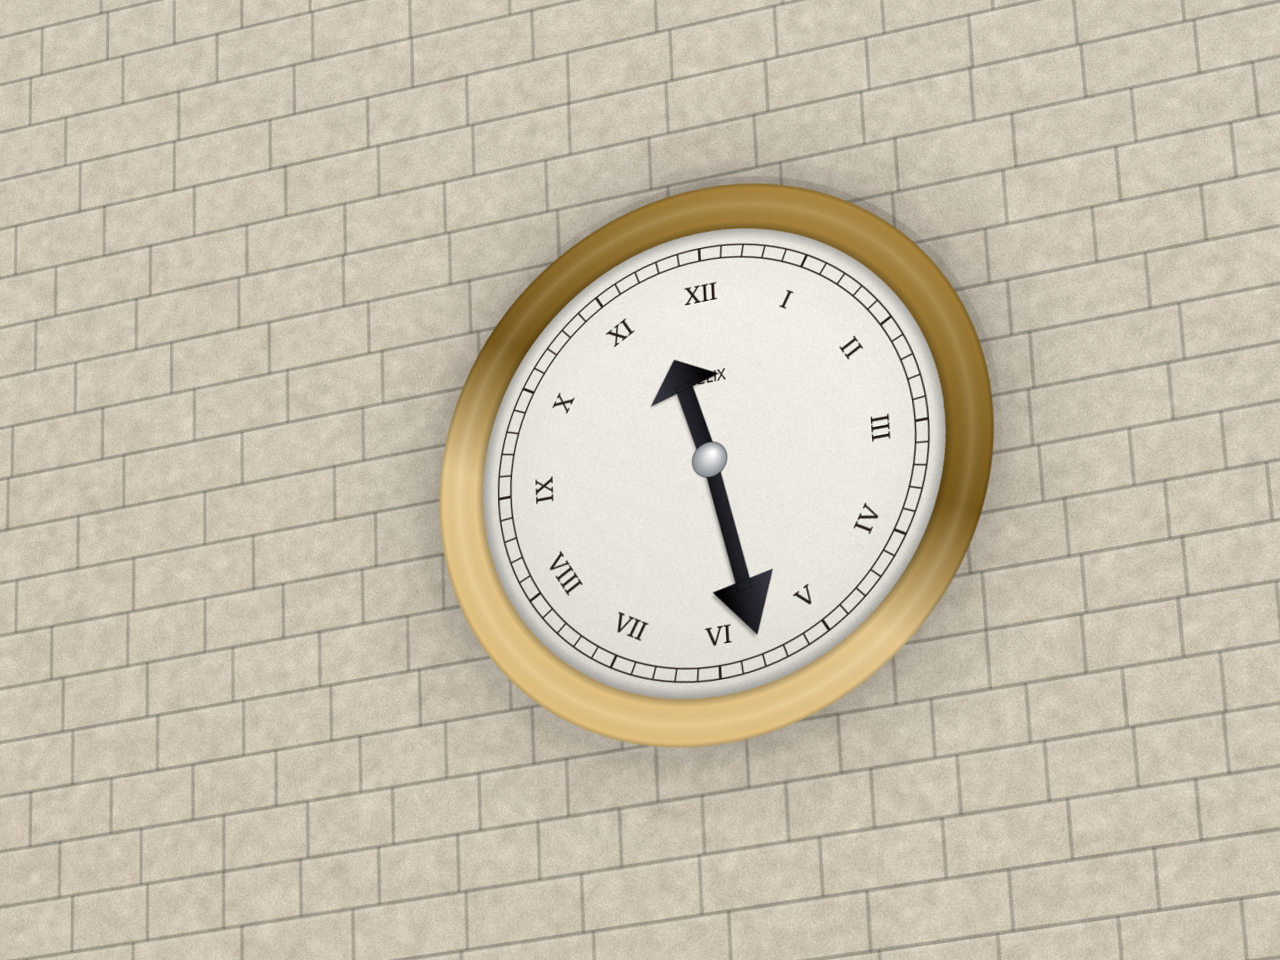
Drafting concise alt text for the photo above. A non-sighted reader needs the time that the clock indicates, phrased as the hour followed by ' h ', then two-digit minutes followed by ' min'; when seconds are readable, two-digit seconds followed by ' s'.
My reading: 11 h 28 min
